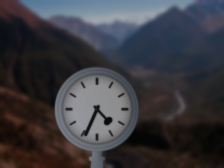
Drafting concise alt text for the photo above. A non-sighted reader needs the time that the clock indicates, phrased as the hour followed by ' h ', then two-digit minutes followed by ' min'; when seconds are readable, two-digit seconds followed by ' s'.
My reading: 4 h 34 min
